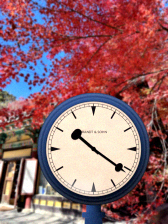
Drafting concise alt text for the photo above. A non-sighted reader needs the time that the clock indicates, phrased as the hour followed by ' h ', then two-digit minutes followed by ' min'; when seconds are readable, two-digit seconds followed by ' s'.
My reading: 10 h 21 min
